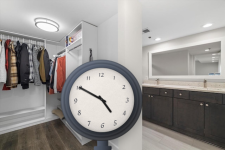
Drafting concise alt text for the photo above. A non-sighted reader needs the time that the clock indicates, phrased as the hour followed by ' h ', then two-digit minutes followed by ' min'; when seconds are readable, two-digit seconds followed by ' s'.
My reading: 4 h 50 min
